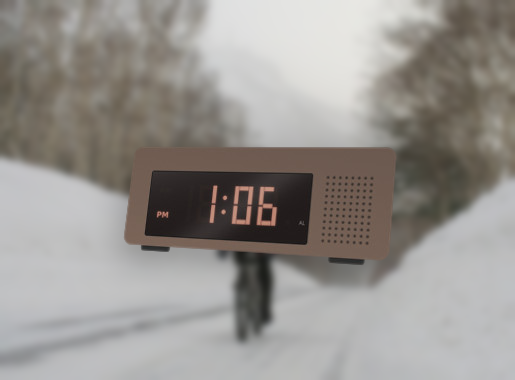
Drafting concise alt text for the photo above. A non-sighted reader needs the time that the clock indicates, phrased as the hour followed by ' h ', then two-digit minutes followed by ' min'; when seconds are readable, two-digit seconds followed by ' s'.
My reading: 1 h 06 min
